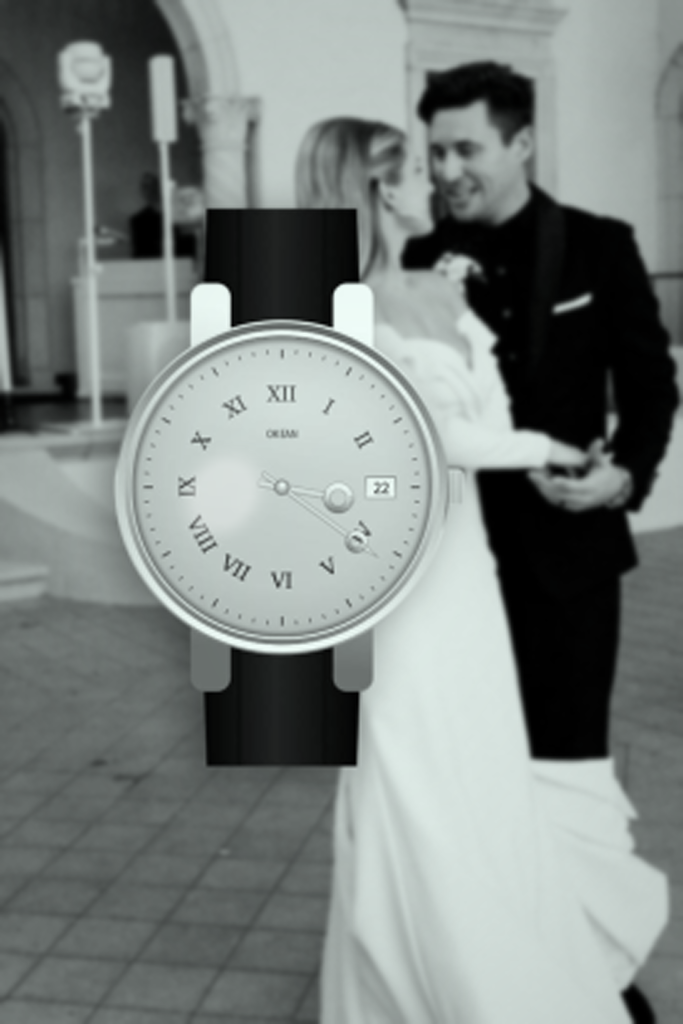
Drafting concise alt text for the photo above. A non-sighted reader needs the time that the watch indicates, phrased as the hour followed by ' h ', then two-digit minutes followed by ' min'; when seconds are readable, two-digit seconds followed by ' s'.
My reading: 3 h 21 min
